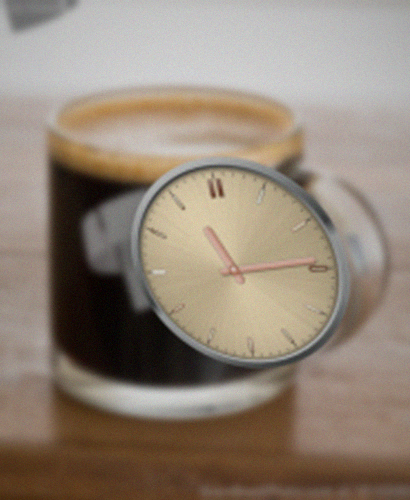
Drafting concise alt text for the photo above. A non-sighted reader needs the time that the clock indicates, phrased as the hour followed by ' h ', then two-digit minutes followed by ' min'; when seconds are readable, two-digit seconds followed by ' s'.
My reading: 11 h 14 min
